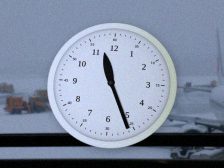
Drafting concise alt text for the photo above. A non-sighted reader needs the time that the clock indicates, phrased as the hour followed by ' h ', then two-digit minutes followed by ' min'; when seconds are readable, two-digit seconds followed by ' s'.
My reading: 11 h 26 min
